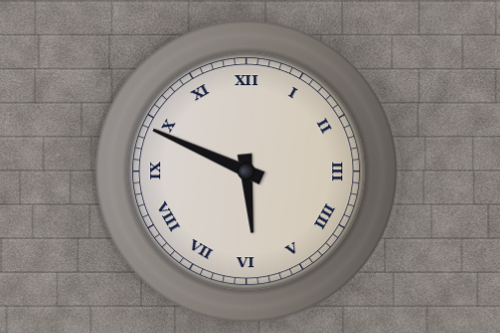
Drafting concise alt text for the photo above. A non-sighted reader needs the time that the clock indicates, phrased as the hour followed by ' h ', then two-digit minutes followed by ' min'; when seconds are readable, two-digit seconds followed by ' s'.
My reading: 5 h 49 min
